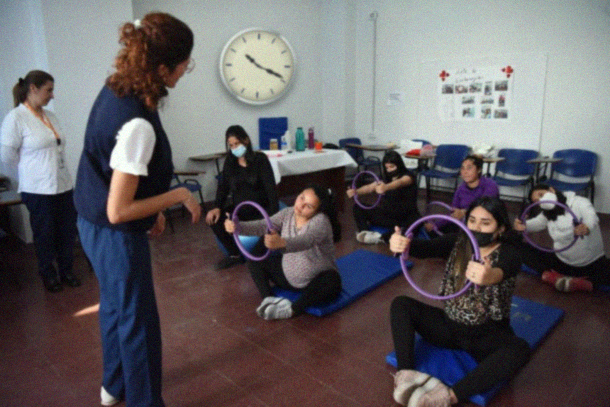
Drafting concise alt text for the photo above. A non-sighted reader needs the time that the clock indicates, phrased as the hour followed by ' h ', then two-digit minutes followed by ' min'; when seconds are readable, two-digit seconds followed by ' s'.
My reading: 10 h 19 min
